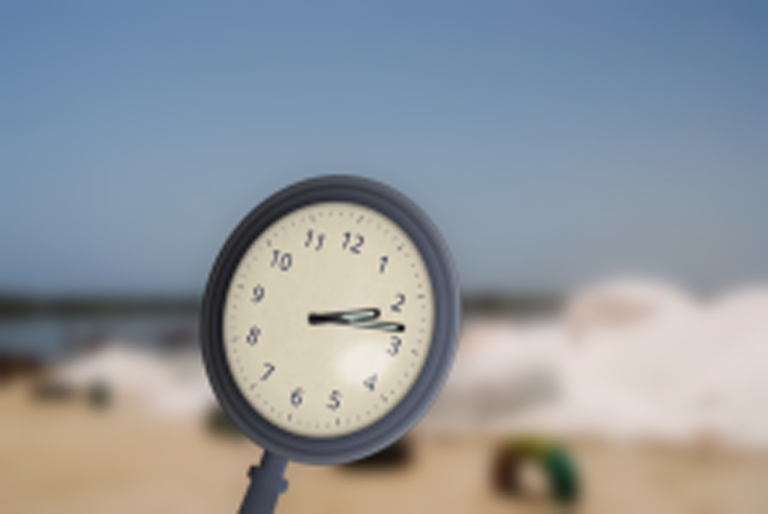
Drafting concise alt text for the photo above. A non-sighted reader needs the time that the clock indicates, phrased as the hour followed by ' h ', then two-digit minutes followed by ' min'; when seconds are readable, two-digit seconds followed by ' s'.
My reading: 2 h 13 min
